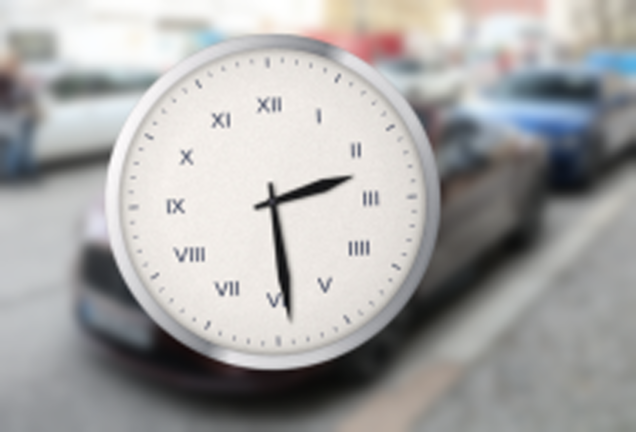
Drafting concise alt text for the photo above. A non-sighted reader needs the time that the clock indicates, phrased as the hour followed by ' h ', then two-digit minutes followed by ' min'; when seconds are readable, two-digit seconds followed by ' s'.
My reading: 2 h 29 min
